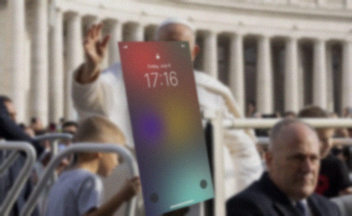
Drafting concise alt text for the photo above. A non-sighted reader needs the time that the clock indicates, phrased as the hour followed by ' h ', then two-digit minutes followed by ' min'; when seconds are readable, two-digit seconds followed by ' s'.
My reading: 17 h 16 min
